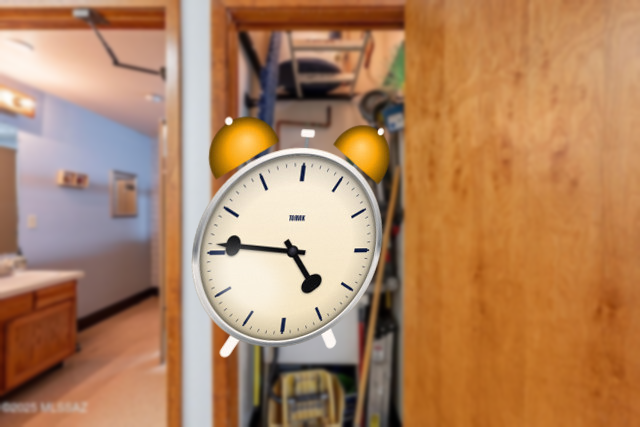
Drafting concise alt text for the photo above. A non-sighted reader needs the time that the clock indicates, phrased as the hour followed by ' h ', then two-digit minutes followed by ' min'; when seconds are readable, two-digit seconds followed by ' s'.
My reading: 4 h 46 min
